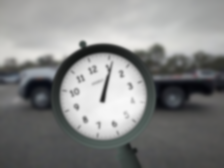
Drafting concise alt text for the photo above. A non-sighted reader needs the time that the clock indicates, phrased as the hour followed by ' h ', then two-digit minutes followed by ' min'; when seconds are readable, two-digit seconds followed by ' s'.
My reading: 1 h 06 min
